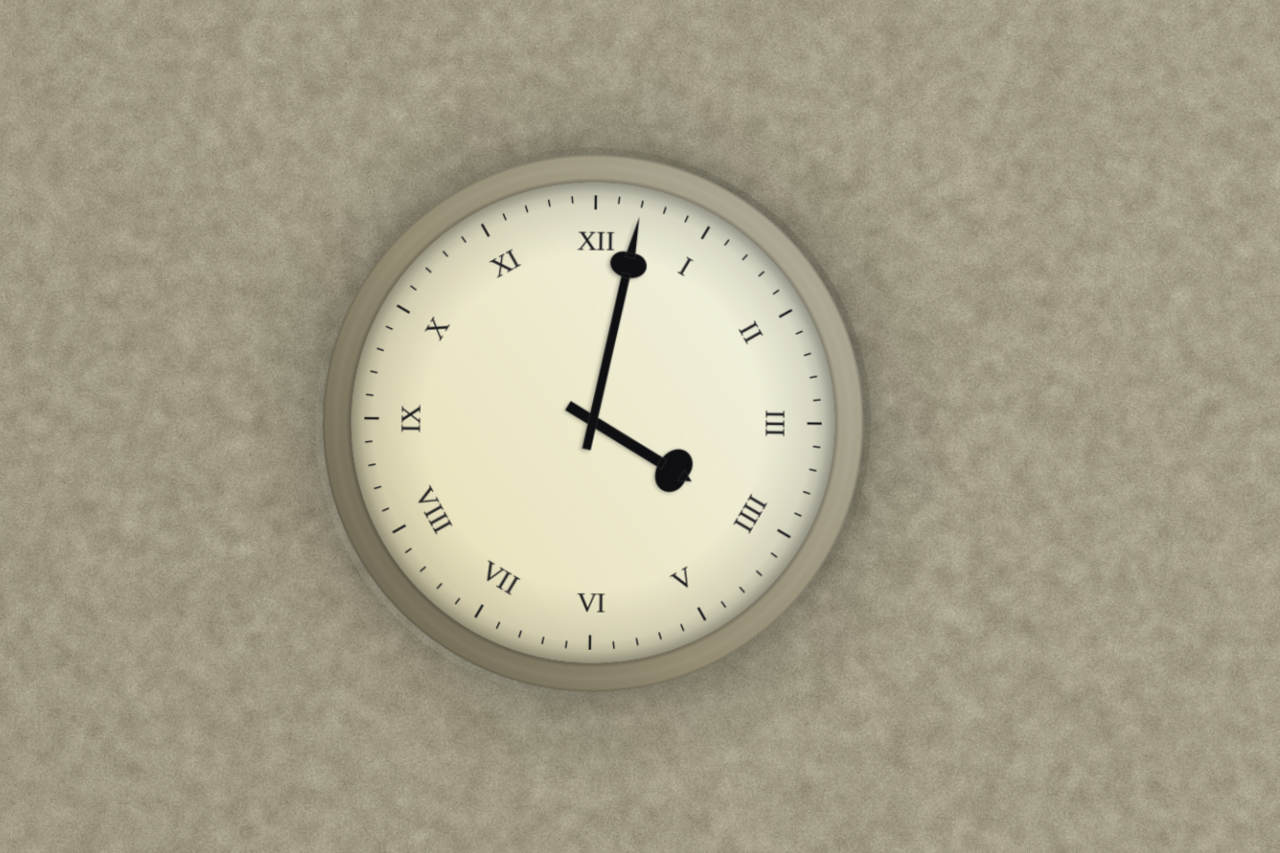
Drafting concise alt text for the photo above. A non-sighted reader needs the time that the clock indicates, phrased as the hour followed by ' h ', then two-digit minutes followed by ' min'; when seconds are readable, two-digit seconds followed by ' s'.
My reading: 4 h 02 min
